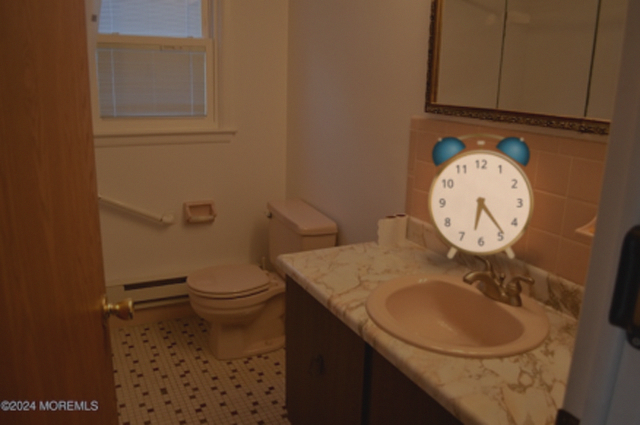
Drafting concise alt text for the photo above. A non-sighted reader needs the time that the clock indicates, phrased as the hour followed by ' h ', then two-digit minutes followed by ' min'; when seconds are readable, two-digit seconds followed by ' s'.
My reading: 6 h 24 min
